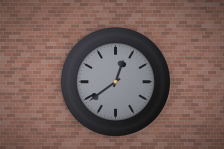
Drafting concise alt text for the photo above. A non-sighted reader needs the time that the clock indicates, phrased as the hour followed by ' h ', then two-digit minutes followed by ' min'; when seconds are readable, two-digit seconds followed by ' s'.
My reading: 12 h 39 min
